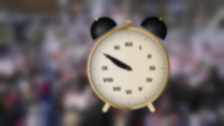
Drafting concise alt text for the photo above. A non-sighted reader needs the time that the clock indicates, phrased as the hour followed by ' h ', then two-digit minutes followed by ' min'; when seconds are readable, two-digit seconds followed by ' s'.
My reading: 9 h 50 min
